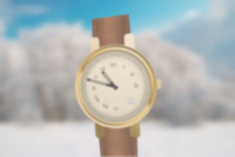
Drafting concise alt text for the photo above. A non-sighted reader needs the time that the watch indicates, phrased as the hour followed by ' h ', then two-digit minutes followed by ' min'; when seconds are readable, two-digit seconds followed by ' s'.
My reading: 10 h 48 min
